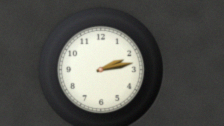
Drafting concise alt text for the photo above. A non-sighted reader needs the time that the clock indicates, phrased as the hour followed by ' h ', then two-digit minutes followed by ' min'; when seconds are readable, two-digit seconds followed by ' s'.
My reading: 2 h 13 min
